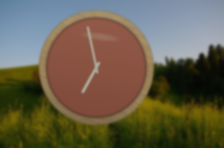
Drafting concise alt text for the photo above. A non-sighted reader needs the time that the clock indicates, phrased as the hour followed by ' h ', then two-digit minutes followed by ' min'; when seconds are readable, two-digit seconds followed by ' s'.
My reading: 6 h 58 min
